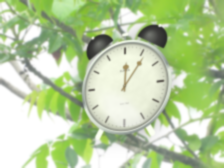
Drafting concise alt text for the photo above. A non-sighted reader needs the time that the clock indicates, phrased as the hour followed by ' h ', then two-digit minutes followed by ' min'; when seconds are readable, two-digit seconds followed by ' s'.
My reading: 12 h 06 min
